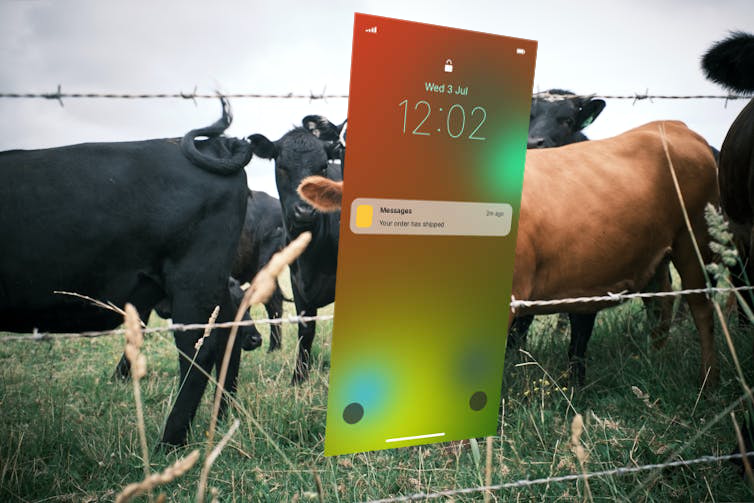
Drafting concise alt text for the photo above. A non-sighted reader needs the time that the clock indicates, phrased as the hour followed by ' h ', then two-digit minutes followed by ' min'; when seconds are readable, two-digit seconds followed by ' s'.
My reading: 12 h 02 min
